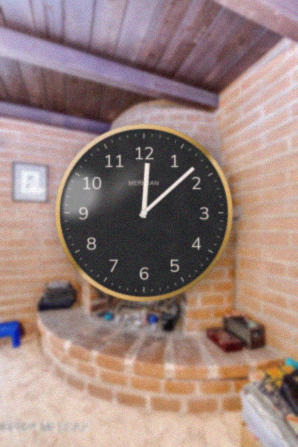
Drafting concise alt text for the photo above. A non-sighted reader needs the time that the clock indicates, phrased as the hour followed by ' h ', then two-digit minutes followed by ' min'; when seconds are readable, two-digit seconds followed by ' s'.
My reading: 12 h 08 min
